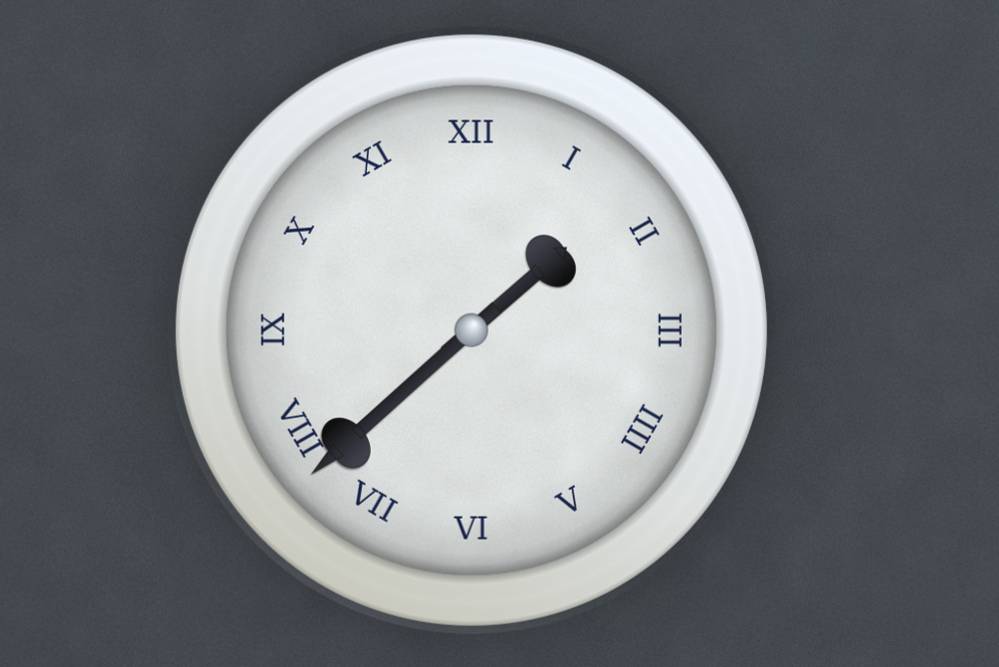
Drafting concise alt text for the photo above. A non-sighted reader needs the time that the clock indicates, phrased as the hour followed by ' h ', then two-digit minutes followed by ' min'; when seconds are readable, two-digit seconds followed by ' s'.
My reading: 1 h 38 min
